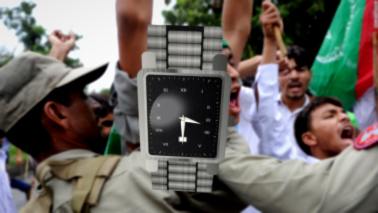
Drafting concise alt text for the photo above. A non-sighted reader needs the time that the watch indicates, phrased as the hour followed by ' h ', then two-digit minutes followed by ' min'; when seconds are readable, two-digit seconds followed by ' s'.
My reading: 3 h 30 min
